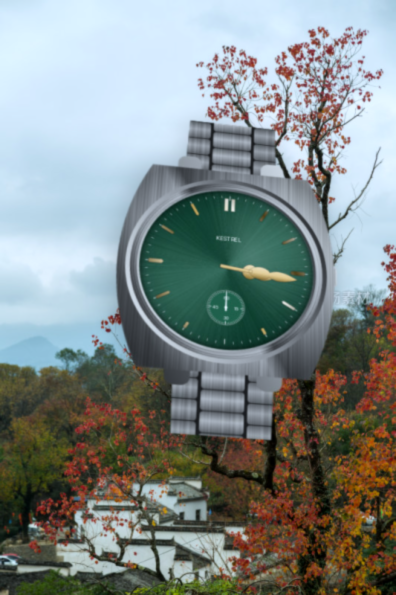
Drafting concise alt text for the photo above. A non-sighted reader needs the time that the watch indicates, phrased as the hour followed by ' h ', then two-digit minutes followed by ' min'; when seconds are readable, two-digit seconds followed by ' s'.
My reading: 3 h 16 min
